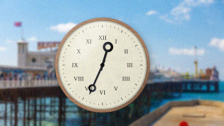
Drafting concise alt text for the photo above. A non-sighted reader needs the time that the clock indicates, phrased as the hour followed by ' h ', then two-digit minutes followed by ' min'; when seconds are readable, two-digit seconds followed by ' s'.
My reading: 12 h 34 min
